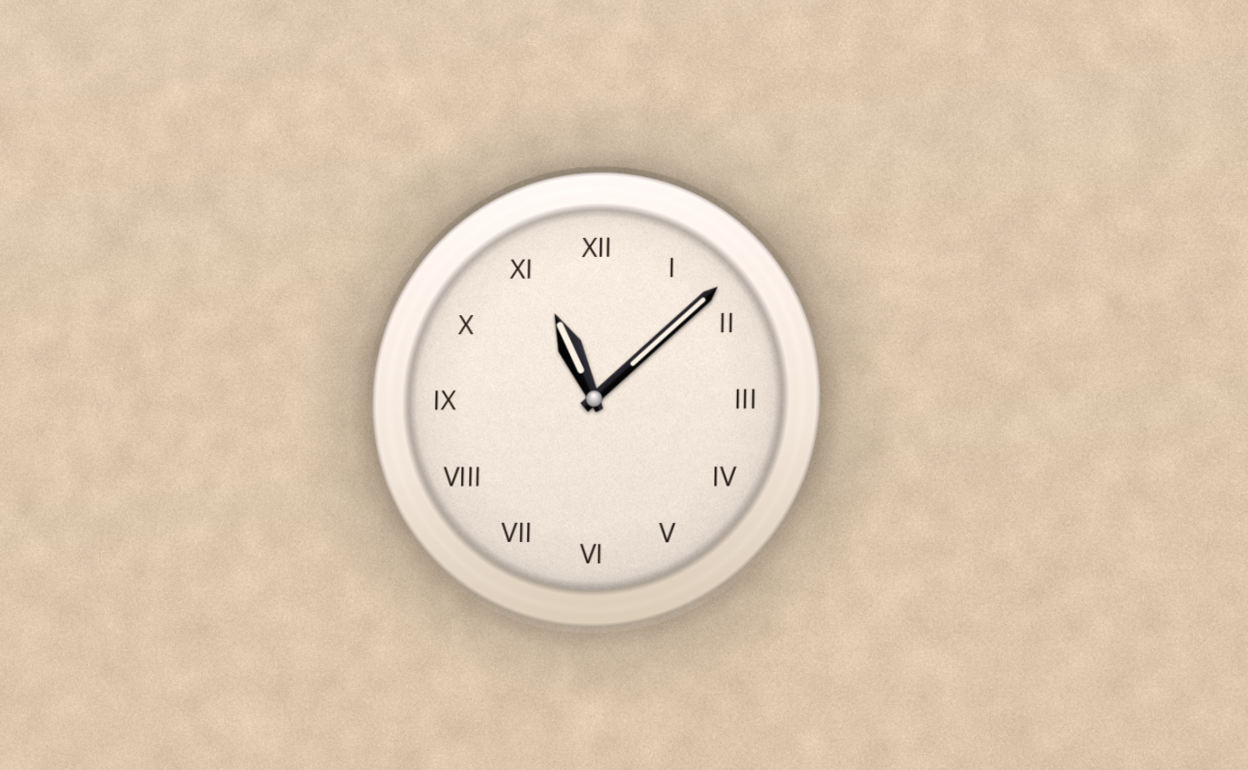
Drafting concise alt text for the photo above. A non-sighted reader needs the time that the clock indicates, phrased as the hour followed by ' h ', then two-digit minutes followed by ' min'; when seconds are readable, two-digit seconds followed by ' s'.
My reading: 11 h 08 min
